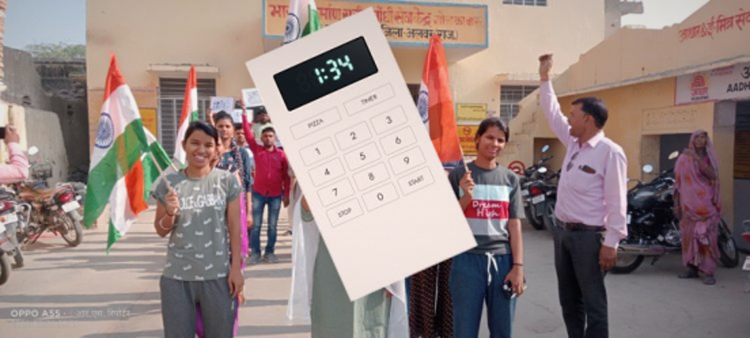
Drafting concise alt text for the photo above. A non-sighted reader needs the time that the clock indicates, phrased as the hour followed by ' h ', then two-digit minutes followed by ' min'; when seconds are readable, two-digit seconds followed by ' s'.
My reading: 1 h 34 min
